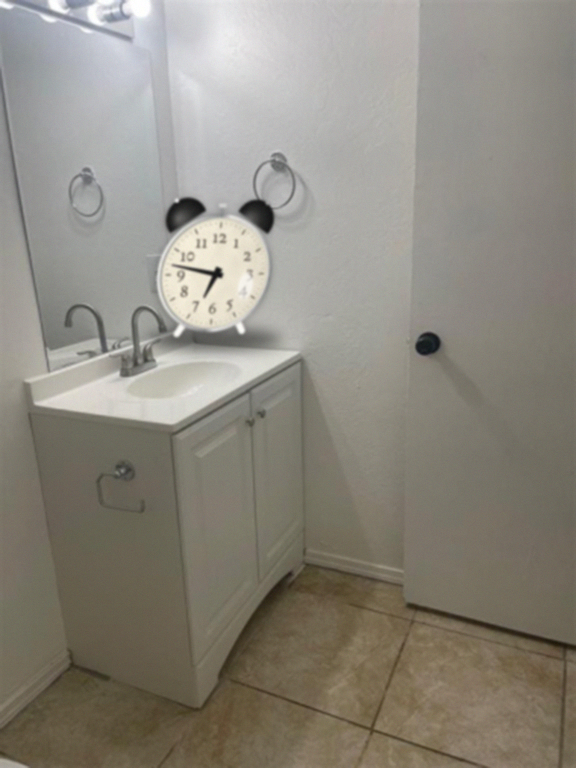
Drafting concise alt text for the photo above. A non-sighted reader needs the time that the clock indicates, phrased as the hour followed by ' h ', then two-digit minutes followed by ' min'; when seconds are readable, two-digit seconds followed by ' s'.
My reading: 6 h 47 min
